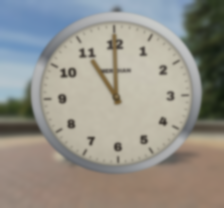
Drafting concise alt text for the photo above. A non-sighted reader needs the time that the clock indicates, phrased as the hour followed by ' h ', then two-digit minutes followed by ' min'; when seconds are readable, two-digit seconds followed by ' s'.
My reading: 11 h 00 min
